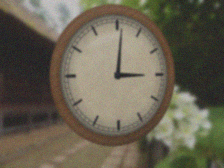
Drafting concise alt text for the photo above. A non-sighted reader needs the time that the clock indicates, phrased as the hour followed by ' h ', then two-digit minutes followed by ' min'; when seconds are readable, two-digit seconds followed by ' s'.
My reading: 3 h 01 min
